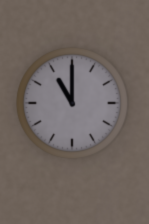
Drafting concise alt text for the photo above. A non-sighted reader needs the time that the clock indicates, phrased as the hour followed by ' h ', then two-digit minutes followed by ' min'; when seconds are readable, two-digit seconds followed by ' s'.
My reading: 11 h 00 min
